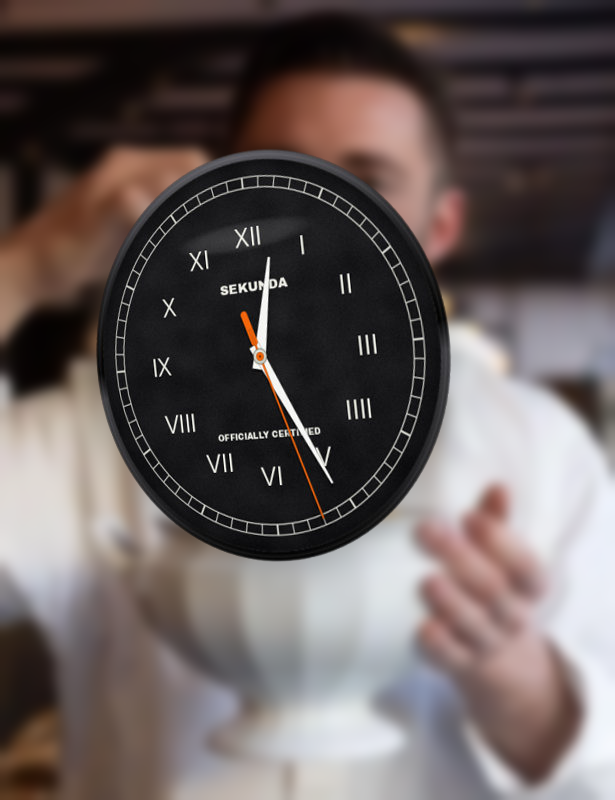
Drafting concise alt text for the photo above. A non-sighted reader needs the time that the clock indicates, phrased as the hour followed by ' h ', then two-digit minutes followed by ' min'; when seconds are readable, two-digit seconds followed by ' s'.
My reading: 12 h 25 min 27 s
